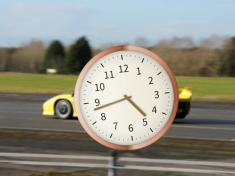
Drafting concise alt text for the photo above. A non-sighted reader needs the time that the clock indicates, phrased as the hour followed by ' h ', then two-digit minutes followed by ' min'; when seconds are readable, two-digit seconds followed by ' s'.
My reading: 4 h 43 min
